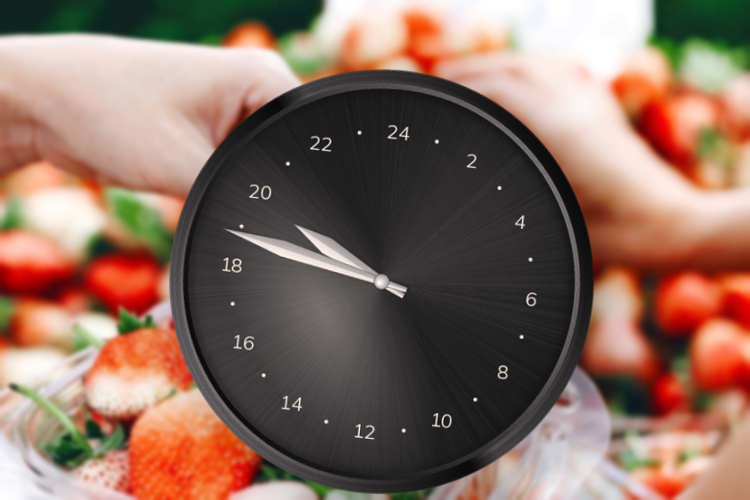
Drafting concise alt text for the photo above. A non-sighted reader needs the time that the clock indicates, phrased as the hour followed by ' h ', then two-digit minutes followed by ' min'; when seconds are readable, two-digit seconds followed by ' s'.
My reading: 19 h 47 min
